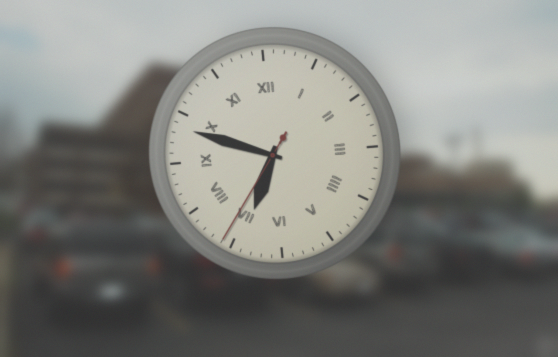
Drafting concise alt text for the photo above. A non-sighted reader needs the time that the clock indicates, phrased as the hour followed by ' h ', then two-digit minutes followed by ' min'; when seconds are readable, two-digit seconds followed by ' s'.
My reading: 6 h 48 min 36 s
